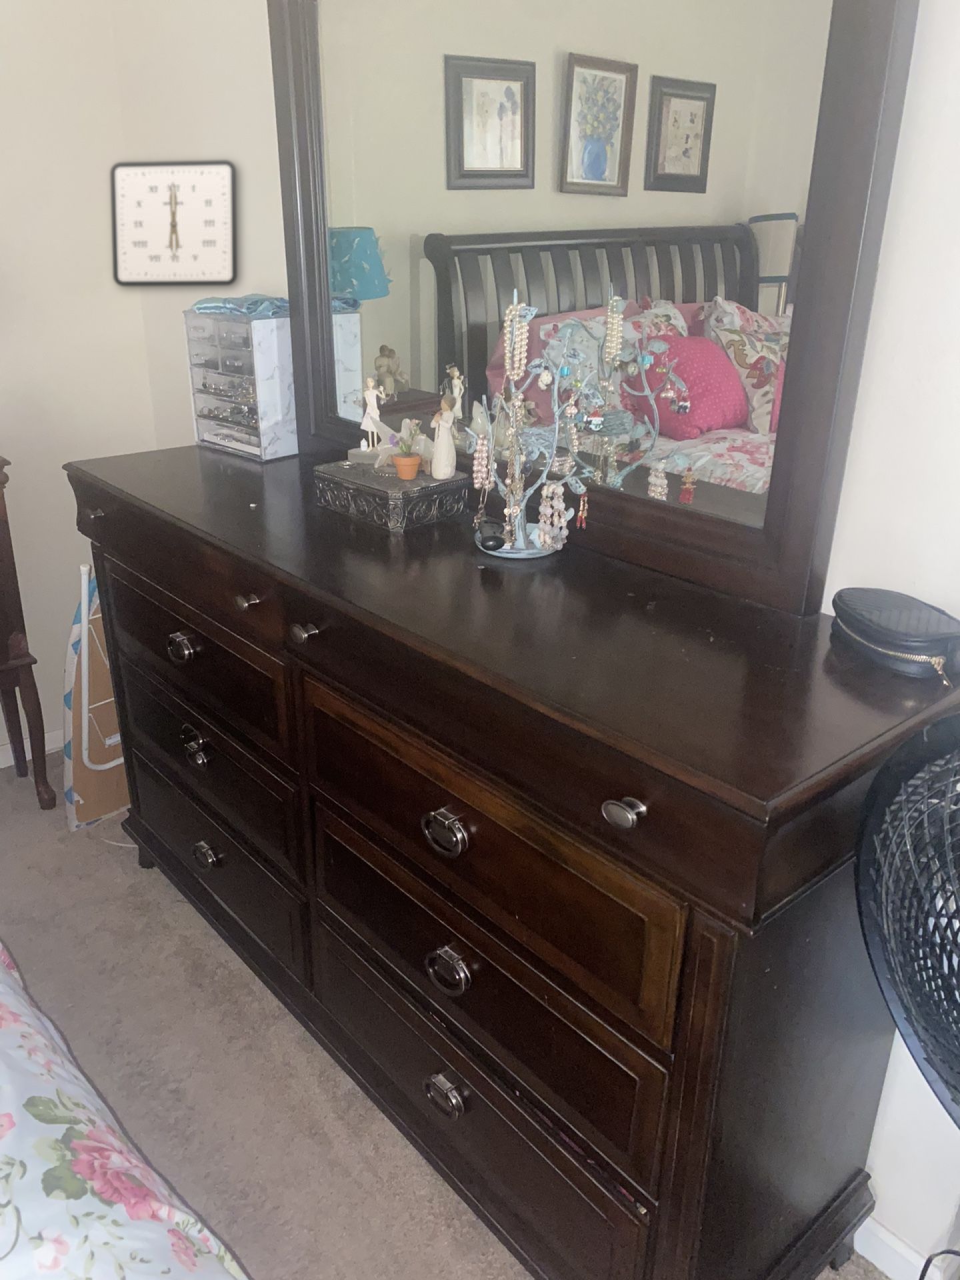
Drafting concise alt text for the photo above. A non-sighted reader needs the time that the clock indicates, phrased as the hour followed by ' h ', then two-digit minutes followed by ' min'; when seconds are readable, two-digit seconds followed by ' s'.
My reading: 6 h 00 min
